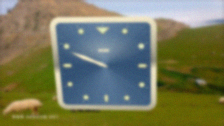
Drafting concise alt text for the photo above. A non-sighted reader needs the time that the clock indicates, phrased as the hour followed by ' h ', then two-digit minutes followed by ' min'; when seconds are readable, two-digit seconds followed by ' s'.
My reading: 9 h 49 min
